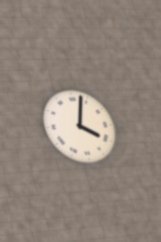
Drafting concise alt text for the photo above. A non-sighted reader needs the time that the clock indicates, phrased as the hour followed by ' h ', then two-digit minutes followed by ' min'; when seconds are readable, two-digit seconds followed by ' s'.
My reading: 4 h 03 min
